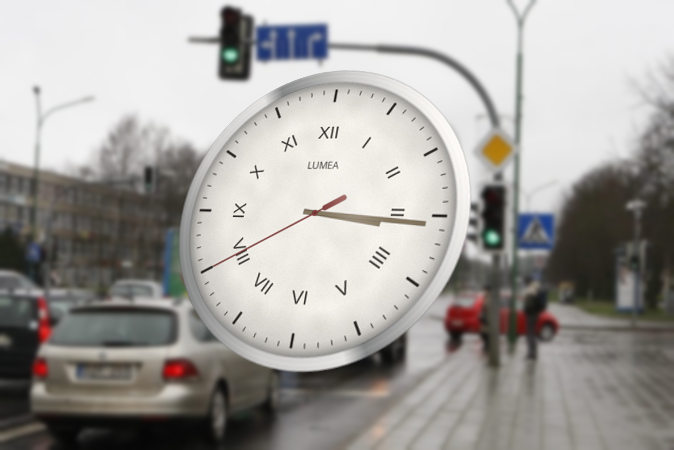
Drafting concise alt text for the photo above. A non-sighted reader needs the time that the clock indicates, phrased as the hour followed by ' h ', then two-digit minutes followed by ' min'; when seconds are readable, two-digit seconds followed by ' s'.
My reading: 3 h 15 min 40 s
